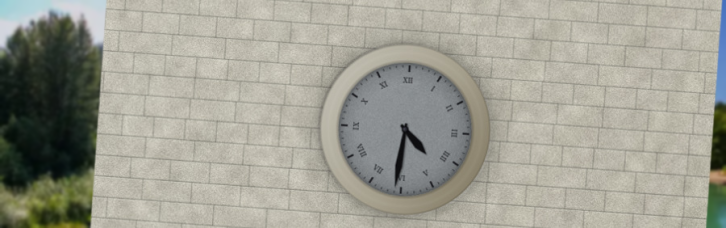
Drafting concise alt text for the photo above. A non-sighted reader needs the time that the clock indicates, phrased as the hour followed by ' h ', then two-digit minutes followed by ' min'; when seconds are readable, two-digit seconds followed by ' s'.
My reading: 4 h 31 min
